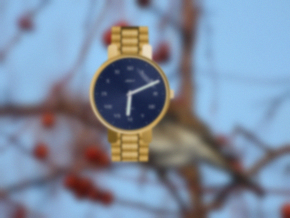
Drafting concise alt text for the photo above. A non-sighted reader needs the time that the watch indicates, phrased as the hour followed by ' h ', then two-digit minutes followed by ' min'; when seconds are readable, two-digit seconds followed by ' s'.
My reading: 6 h 11 min
